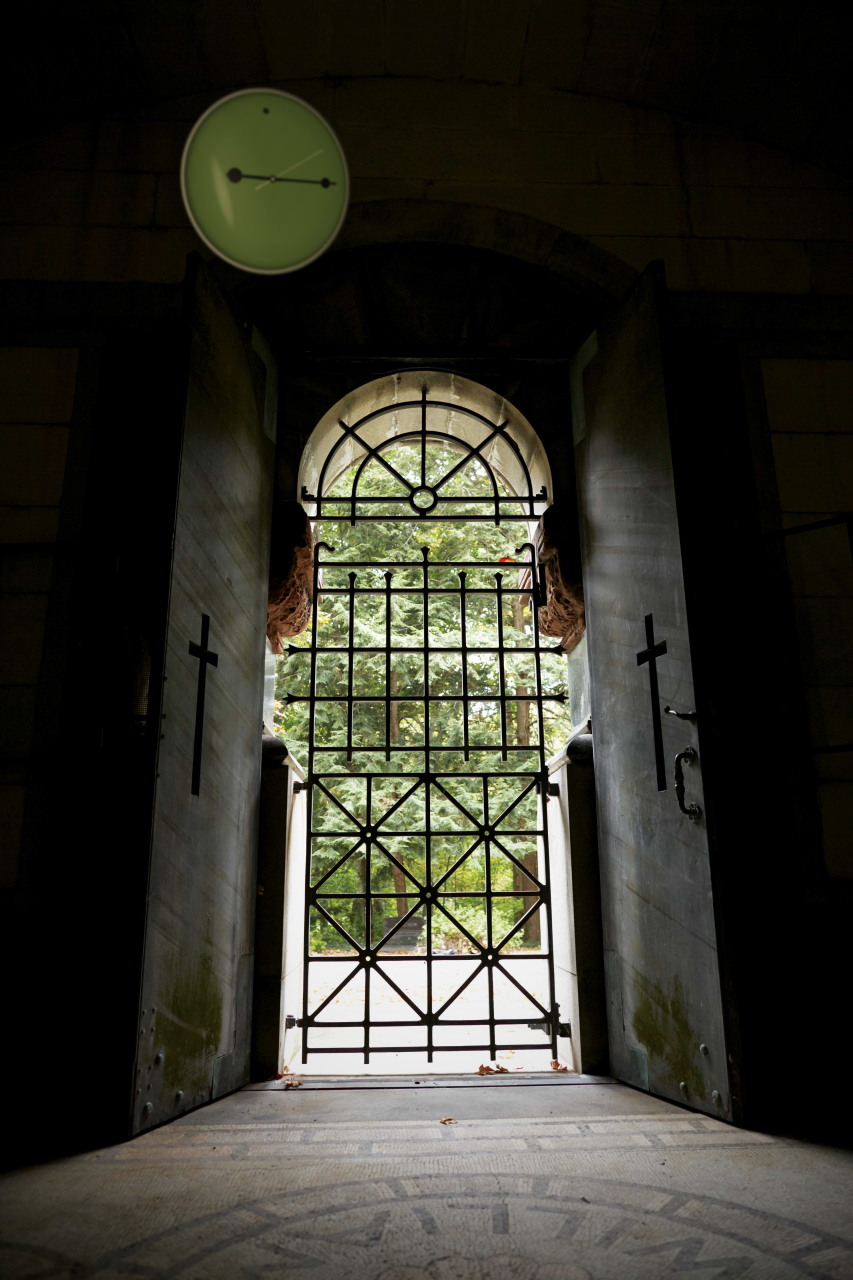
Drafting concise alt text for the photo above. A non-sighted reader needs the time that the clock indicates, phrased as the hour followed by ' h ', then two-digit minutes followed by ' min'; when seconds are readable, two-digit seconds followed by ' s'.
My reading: 9 h 16 min 11 s
